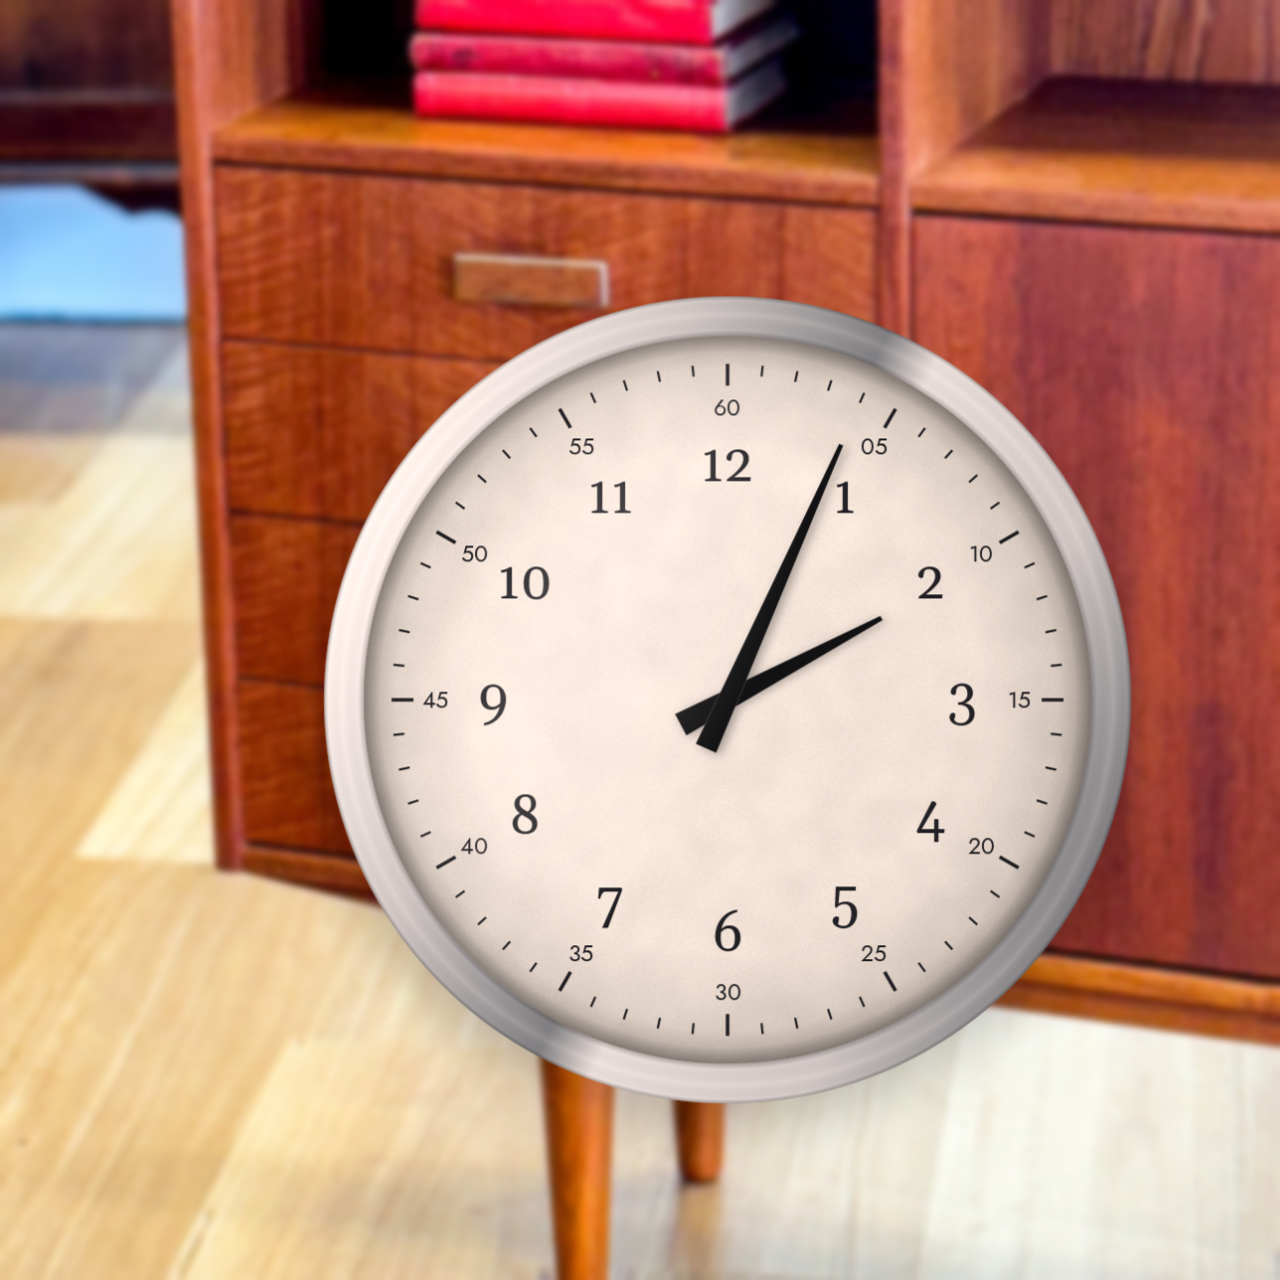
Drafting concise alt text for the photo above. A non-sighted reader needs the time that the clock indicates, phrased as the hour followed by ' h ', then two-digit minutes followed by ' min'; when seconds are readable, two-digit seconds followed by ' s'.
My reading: 2 h 04 min
